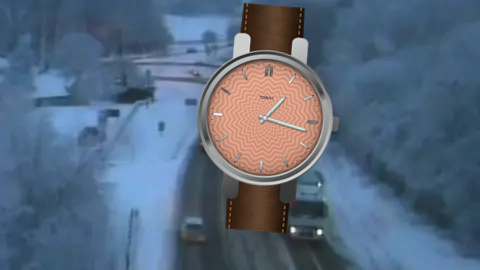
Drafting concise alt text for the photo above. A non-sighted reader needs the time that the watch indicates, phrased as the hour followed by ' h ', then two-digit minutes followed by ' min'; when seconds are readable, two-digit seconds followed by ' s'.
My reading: 1 h 17 min
